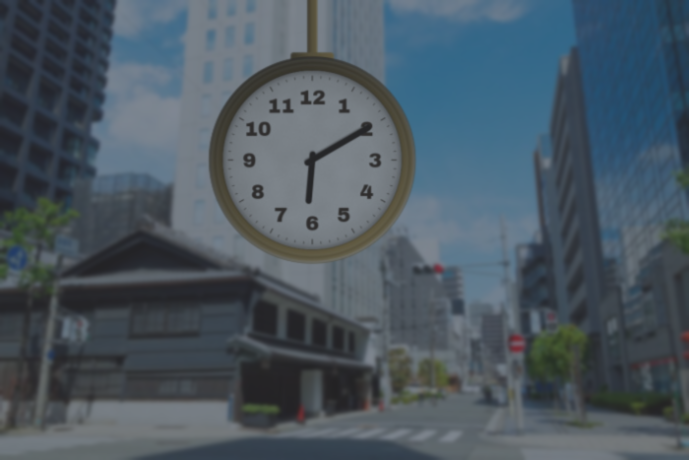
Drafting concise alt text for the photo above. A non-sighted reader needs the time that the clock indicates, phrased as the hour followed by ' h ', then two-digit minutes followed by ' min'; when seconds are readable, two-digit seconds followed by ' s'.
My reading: 6 h 10 min
